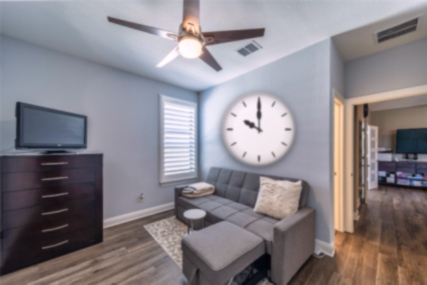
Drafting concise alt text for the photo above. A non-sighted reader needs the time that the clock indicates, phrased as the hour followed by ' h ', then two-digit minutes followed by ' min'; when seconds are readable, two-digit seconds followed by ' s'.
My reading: 10 h 00 min
